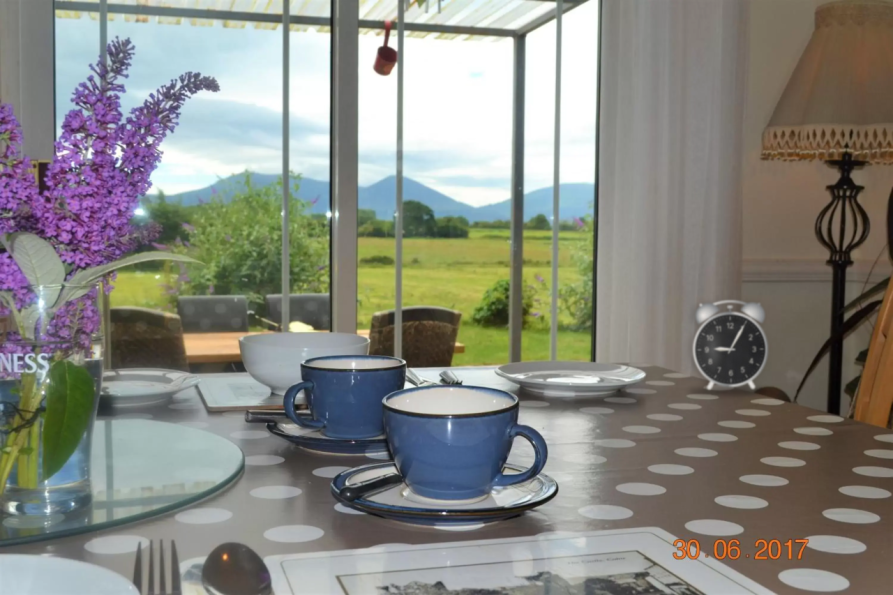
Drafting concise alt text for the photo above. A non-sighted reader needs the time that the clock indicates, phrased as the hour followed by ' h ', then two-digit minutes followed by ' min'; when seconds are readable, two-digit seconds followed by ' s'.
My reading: 9 h 05 min
